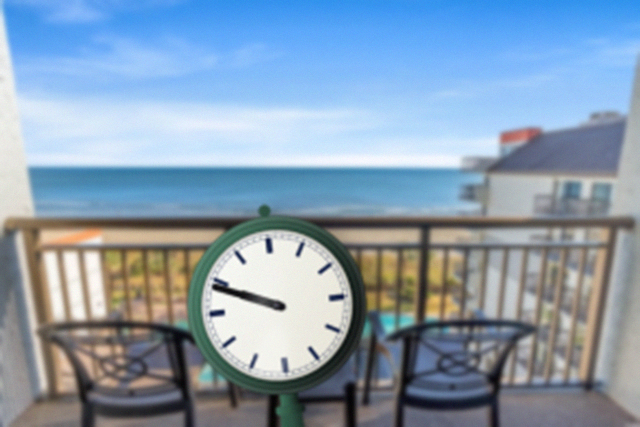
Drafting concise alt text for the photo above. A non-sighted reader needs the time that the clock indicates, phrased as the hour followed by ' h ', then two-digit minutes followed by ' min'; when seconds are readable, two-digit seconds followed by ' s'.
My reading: 9 h 49 min
